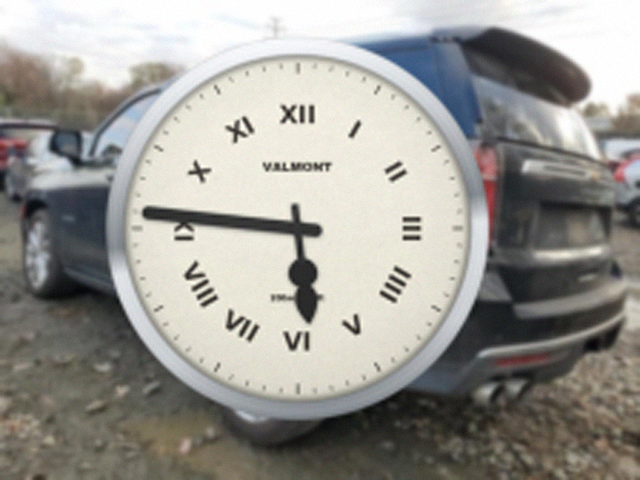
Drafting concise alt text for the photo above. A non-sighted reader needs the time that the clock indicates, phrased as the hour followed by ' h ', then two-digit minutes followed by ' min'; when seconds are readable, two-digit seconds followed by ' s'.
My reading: 5 h 46 min
